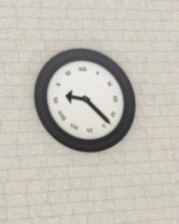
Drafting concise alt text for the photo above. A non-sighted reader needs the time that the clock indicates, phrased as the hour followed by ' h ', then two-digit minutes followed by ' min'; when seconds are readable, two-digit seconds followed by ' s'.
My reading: 9 h 23 min
